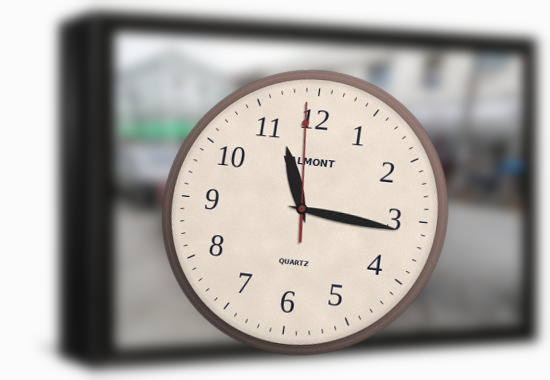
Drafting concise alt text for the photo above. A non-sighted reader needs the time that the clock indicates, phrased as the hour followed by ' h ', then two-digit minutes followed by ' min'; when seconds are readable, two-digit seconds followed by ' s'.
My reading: 11 h 15 min 59 s
